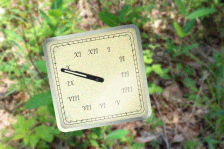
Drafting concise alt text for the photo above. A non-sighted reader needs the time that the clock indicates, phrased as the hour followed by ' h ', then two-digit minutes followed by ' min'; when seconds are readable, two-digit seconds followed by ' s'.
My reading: 9 h 49 min
